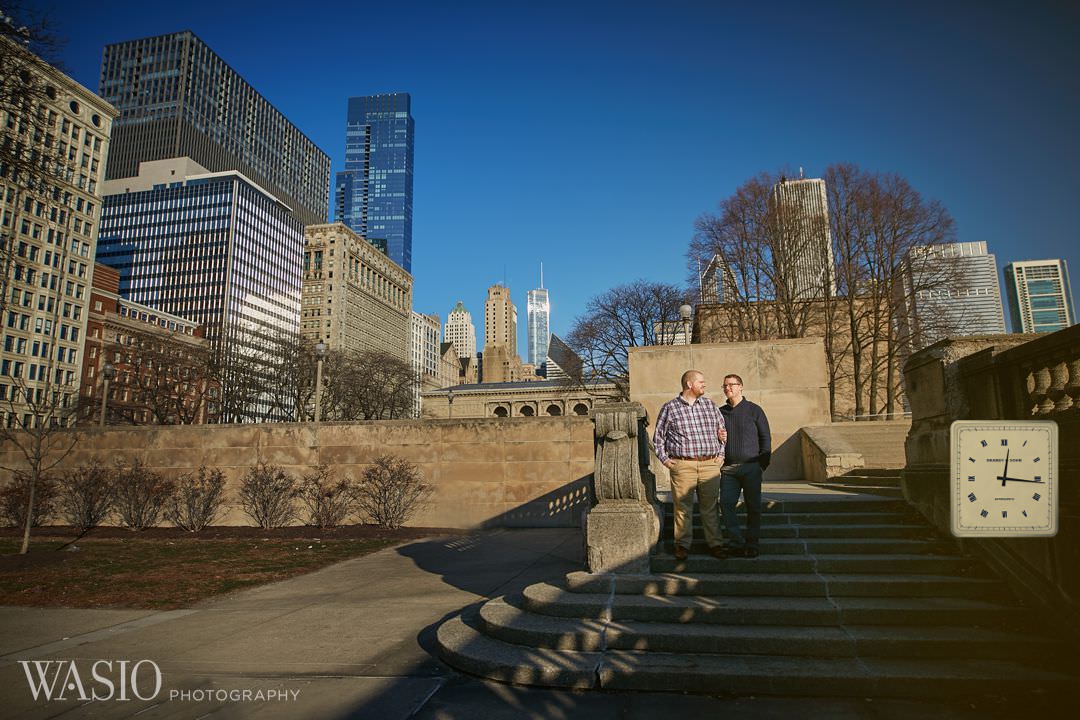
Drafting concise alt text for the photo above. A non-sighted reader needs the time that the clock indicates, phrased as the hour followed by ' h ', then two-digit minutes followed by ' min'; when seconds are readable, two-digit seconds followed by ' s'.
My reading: 12 h 16 min
